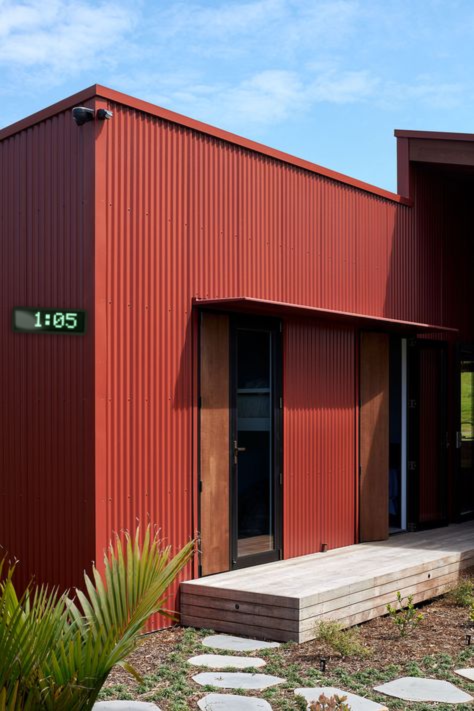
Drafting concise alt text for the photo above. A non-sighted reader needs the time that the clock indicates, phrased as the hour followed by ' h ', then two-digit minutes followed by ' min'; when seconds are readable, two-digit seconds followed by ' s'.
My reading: 1 h 05 min
